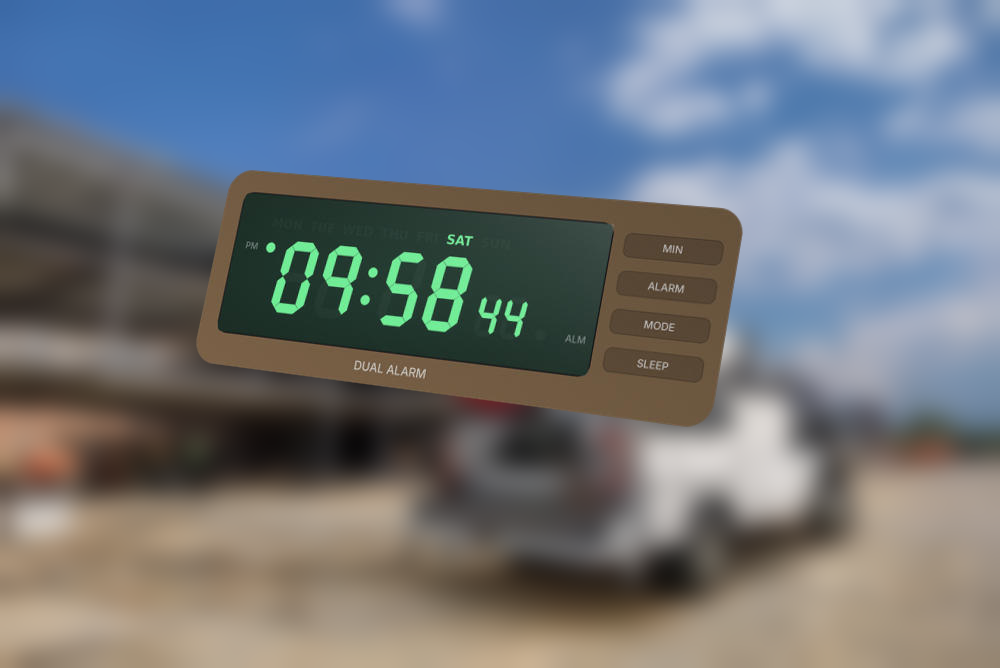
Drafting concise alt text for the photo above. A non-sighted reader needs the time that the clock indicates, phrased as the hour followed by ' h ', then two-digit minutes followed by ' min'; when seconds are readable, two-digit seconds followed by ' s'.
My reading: 9 h 58 min 44 s
